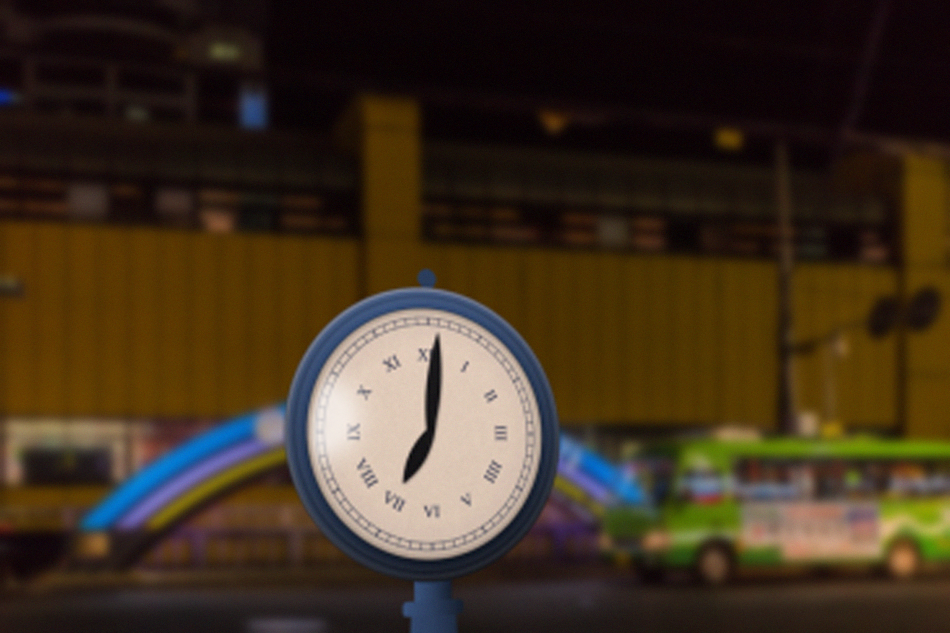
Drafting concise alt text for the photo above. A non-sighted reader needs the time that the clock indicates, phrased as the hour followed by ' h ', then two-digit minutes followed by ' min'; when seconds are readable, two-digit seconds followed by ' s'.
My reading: 7 h 01 min
